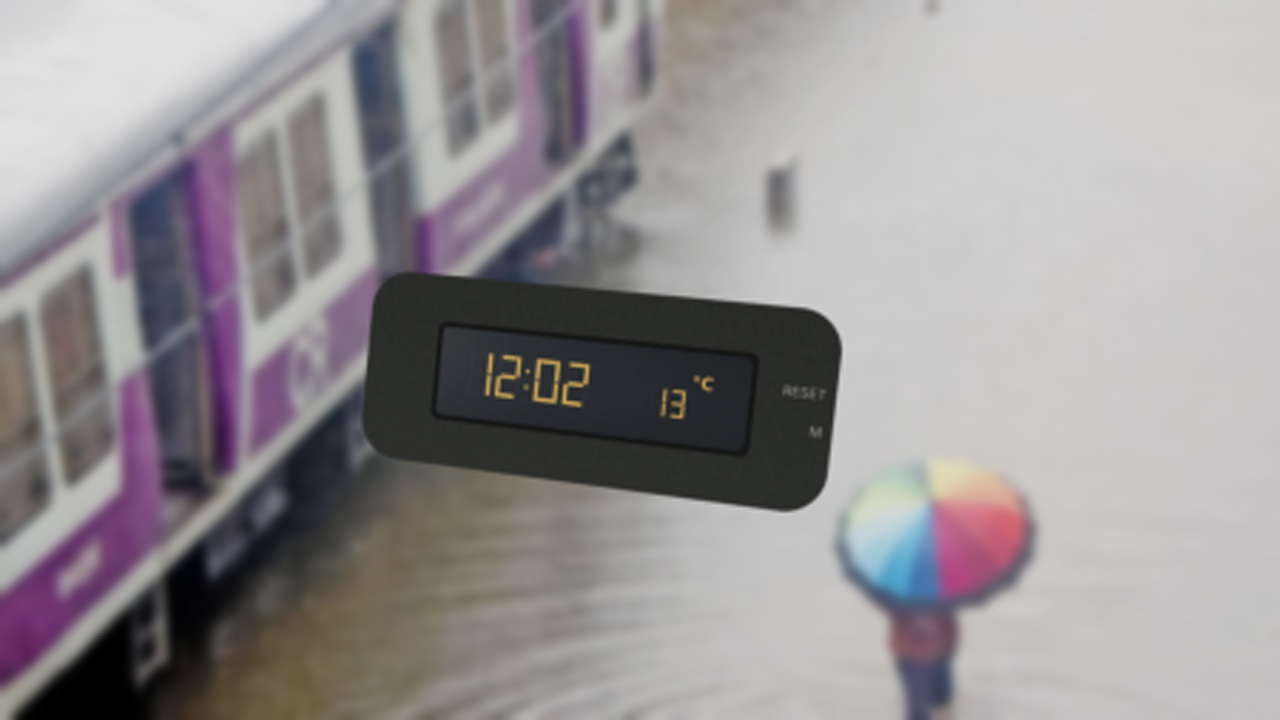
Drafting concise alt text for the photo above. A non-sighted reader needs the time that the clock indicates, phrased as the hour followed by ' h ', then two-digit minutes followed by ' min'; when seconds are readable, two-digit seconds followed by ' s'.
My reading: 12 h 02 min
